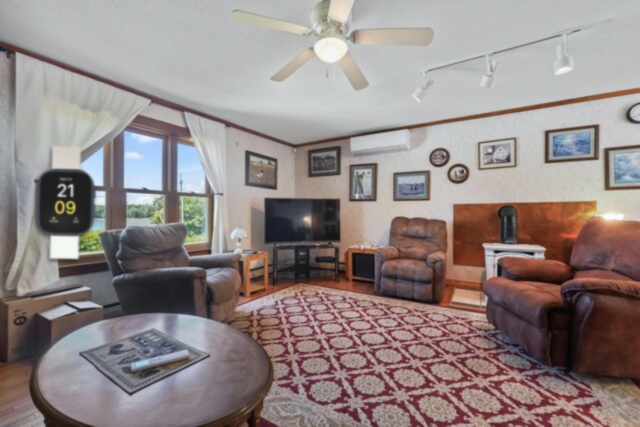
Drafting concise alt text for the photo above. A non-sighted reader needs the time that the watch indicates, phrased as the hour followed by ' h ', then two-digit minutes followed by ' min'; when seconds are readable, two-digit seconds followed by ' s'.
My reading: 21 h 09 min
